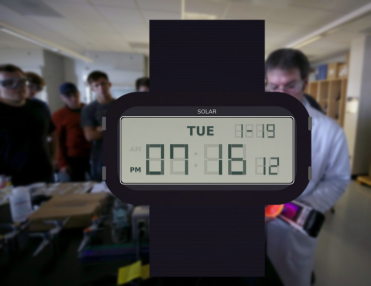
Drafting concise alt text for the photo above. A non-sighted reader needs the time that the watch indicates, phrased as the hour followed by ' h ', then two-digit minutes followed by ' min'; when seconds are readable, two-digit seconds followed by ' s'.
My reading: 7 h 16 min 12 s
